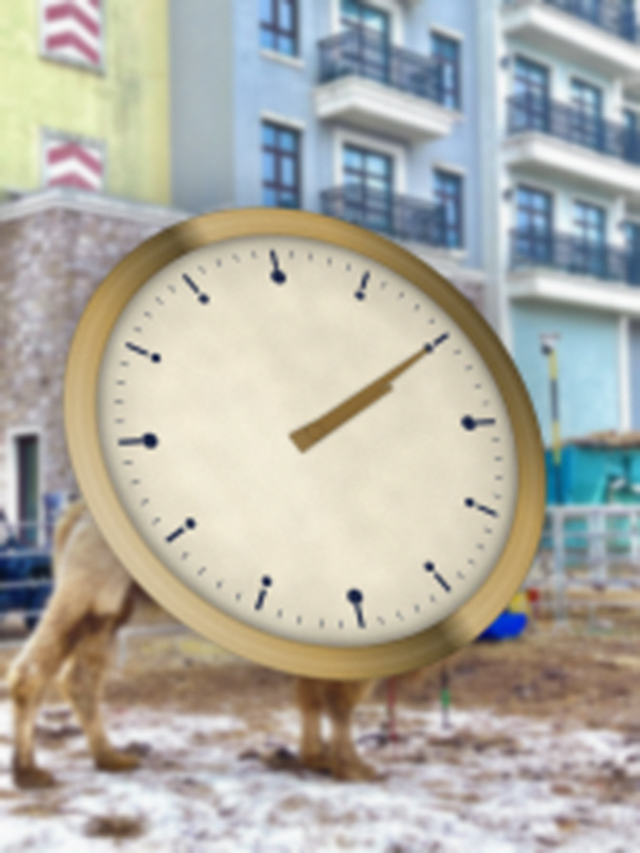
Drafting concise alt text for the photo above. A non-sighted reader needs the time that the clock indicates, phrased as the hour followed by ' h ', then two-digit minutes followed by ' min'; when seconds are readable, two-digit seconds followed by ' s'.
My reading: 2 h 10 min
